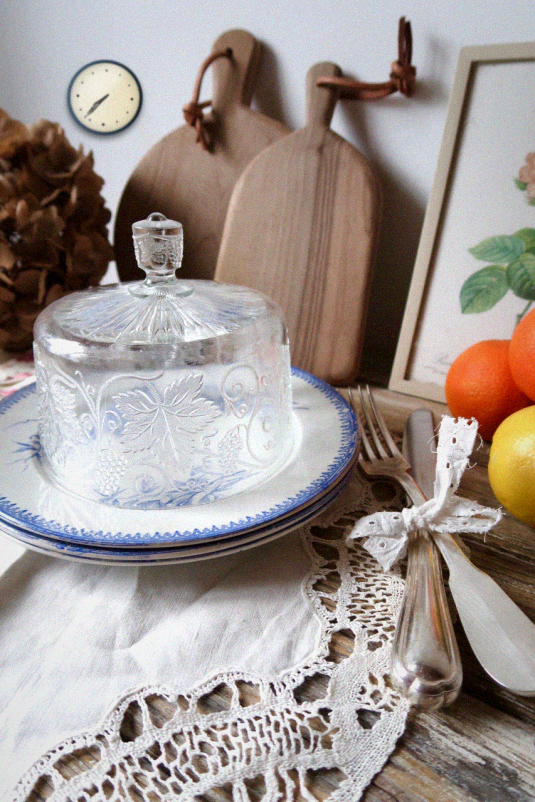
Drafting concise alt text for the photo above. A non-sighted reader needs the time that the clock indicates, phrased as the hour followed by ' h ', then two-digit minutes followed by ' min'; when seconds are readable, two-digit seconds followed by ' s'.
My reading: 7 h 37 min
